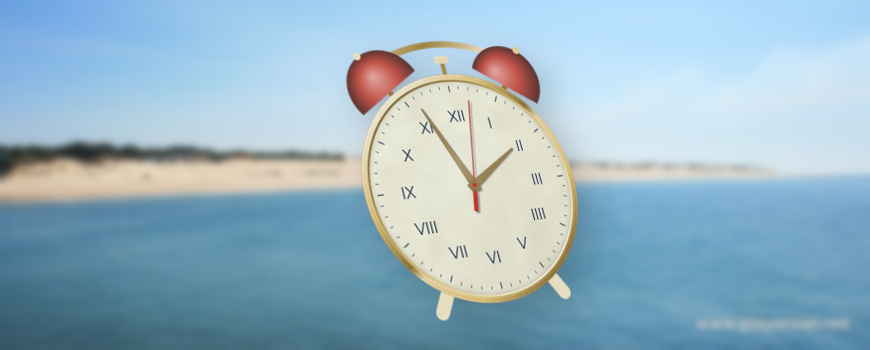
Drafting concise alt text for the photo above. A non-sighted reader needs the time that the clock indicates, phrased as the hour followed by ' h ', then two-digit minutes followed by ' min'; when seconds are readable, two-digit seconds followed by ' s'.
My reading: 1 h 56 min 02 s
